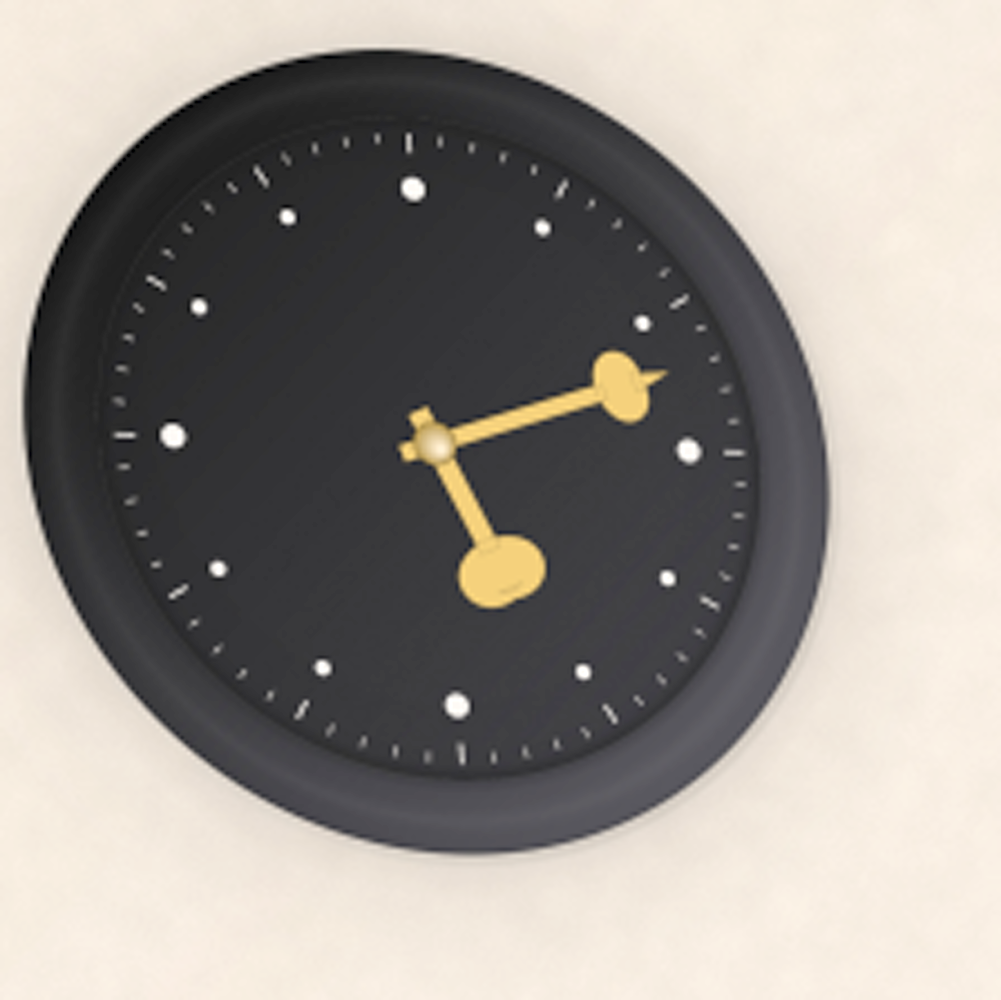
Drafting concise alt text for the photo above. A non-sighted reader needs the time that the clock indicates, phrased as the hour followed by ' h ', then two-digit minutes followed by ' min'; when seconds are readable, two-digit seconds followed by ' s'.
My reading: 5 h 12 min
